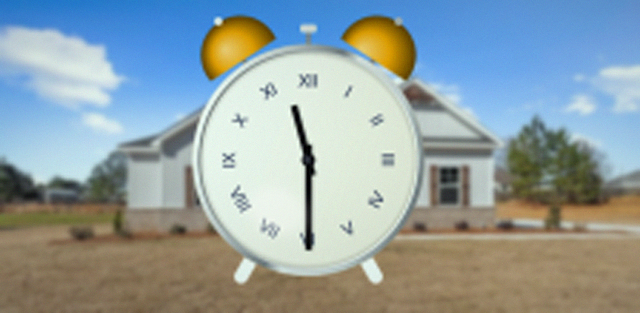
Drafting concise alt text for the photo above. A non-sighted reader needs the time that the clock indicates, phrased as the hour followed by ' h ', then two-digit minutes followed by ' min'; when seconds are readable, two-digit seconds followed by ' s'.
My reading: 11 h 30 min
